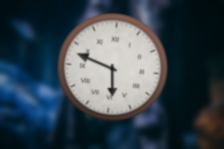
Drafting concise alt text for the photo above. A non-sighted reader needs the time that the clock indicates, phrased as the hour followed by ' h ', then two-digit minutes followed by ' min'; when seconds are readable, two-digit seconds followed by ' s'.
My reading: 5 h 48 min
